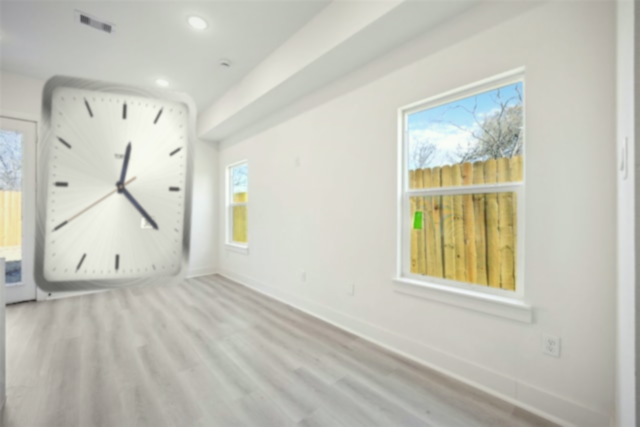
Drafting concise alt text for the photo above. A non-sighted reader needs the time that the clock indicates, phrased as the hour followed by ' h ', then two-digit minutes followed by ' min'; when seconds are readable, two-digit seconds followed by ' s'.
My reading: 12 h 21 min 40 s
